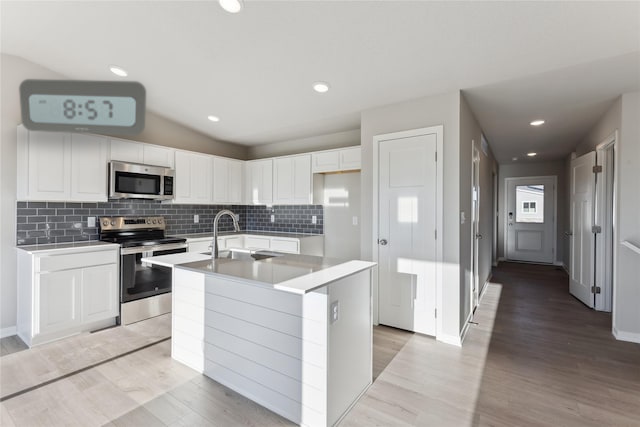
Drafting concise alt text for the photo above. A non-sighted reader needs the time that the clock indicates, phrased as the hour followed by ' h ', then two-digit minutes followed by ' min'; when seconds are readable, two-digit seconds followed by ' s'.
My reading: 8 h 57 min
